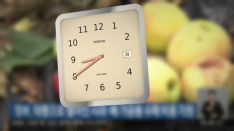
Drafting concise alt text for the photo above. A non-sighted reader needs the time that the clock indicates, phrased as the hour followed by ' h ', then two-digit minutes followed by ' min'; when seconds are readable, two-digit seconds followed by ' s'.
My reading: 8 h 40 min
